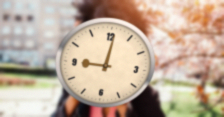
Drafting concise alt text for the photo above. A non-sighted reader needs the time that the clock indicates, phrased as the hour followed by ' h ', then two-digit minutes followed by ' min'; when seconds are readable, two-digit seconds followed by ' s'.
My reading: 9 h 01 min
